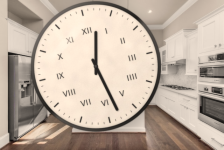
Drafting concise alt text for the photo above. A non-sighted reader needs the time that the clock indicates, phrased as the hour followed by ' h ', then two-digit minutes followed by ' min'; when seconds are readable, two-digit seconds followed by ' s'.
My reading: 12 h 28 min
